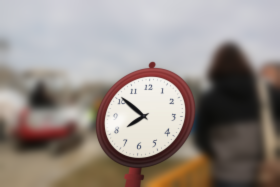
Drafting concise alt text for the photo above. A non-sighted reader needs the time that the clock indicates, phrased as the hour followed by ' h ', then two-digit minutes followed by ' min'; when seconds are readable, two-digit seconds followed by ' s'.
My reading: 7 h 51 min
